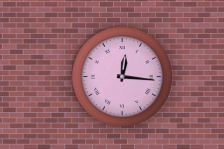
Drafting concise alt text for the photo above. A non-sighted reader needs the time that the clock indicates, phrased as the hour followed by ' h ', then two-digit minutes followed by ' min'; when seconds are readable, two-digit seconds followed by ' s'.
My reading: 12 h 16 min
